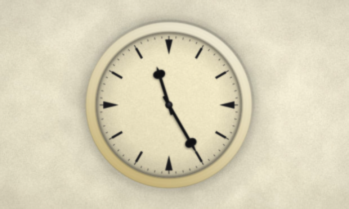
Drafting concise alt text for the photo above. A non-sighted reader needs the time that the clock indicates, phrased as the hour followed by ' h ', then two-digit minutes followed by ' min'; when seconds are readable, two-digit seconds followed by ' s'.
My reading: 11 h 25 min
